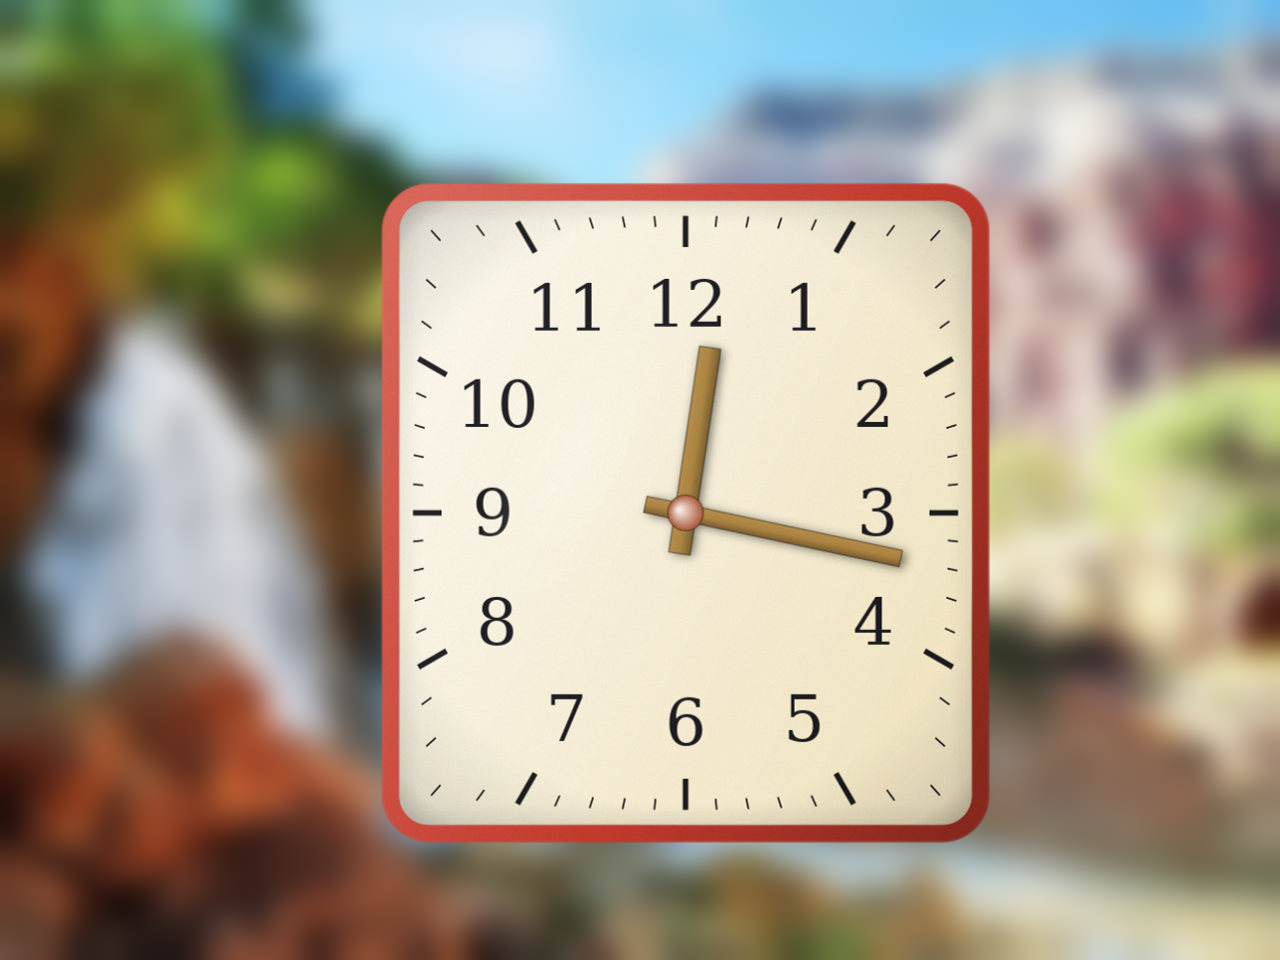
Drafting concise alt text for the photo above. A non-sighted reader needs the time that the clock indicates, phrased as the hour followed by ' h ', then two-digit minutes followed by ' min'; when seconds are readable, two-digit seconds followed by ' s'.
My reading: 12 h 17 min
